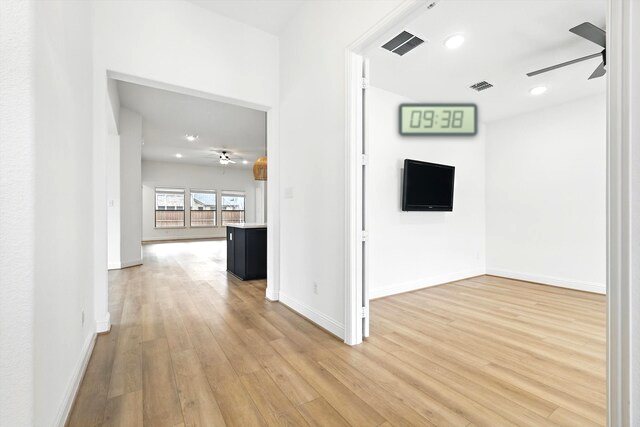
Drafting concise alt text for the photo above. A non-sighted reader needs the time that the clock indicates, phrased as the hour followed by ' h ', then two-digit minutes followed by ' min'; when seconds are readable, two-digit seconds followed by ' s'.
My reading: 9 h 38 min
